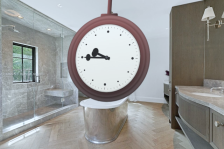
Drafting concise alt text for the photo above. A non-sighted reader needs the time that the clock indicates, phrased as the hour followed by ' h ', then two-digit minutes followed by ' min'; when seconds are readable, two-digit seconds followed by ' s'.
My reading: 9 h 45 min
